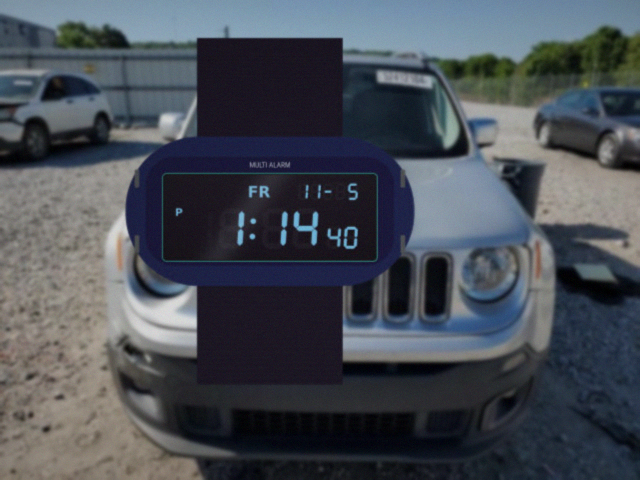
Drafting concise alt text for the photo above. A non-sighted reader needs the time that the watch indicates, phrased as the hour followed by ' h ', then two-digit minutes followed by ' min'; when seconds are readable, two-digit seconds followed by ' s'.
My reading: 1 h 14 min 40 s
